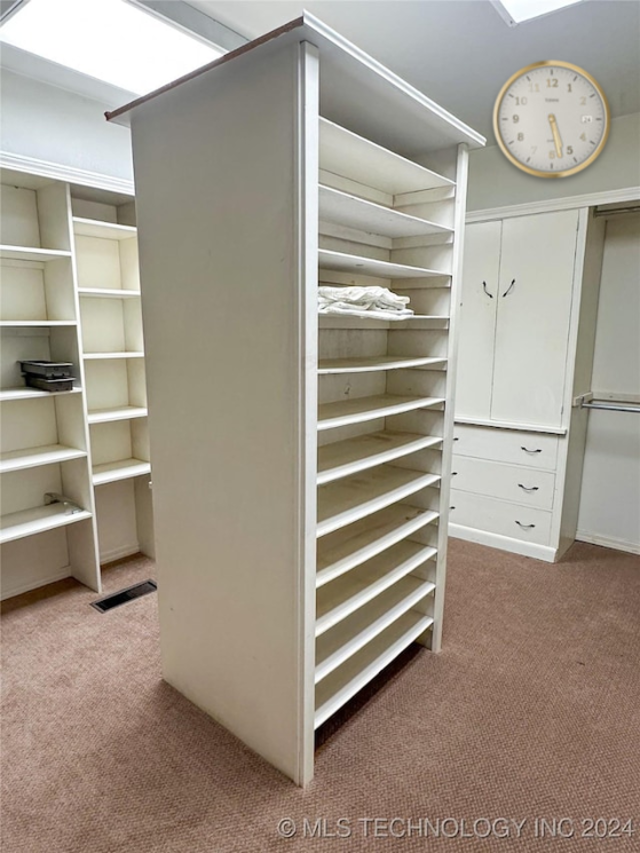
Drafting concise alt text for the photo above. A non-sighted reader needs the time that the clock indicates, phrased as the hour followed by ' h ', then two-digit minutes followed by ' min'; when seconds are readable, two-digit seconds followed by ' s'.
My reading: 5 h 28 min
